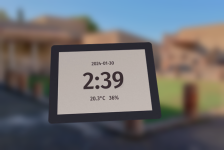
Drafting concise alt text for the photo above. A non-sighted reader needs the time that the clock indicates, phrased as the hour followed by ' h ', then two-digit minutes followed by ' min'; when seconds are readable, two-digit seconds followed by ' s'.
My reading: 2 h 39 min
